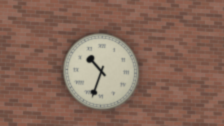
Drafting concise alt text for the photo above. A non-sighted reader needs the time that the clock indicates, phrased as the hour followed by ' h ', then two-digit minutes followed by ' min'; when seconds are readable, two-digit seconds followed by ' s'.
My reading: 10 h 33 min
